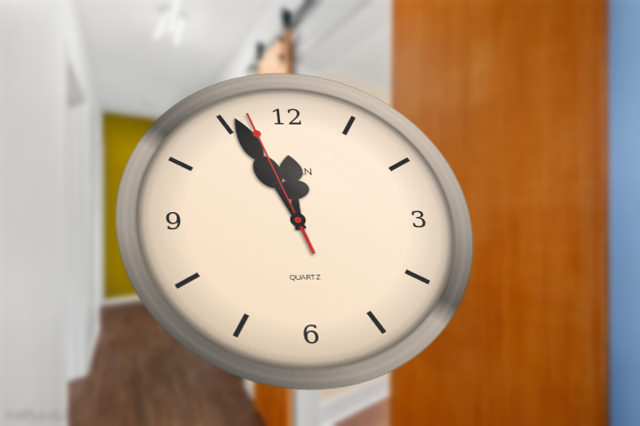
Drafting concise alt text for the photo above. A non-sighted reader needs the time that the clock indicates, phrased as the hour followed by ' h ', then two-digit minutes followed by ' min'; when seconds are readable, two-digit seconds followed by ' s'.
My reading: 11 h 55 min 57 s
